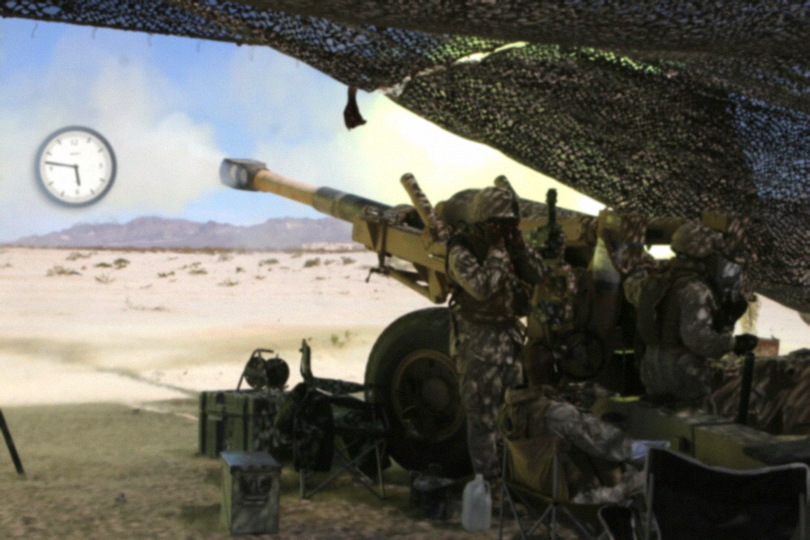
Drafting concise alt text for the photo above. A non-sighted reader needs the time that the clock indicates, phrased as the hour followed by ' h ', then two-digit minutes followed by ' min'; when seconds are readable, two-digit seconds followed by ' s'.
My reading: 5 h 47 min
